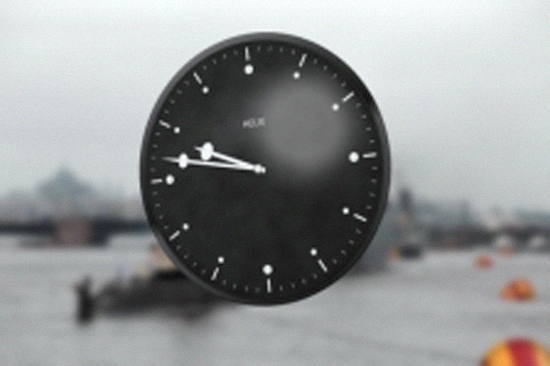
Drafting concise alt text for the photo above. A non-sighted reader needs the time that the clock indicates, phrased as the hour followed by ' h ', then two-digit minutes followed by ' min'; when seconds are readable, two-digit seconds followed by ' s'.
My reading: 9 h 47 min
